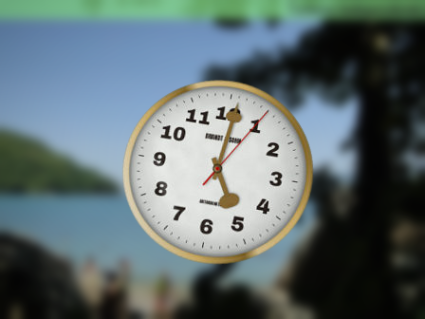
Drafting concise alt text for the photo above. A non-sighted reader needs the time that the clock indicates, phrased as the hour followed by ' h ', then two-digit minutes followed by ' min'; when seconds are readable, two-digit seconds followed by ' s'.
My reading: 5 h 01 min 05 s
